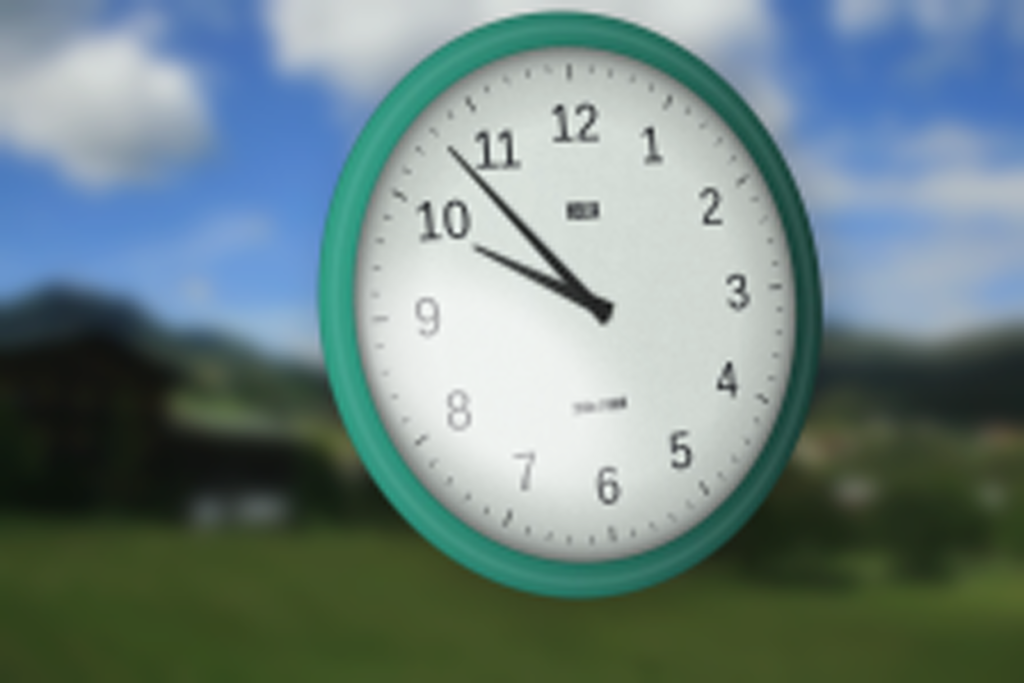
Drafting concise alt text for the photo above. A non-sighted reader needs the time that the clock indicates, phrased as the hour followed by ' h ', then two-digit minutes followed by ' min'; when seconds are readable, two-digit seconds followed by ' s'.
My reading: 9 h 53 min
